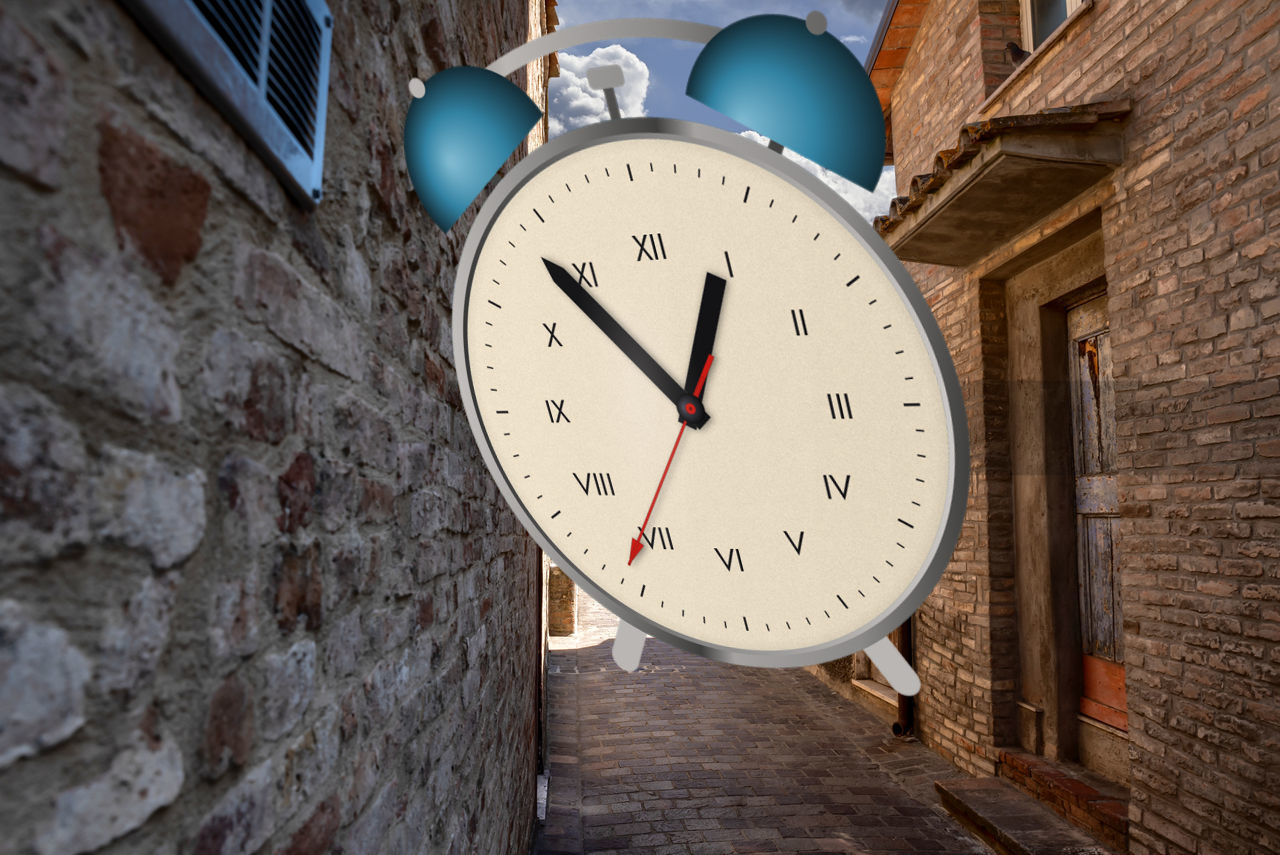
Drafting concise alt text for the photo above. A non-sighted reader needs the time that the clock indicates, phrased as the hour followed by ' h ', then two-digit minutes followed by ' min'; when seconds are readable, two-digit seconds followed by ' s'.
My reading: 12 h 53 min 36 s
